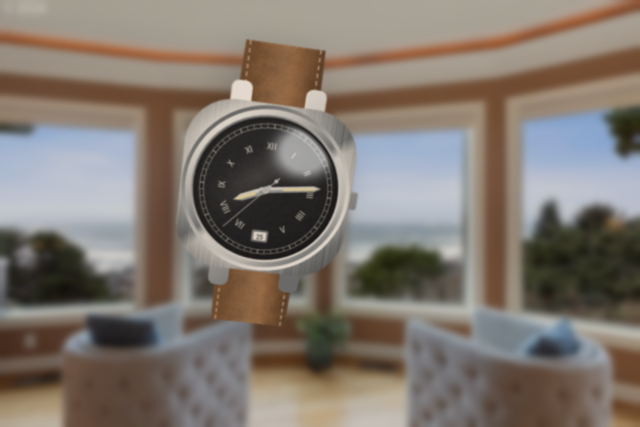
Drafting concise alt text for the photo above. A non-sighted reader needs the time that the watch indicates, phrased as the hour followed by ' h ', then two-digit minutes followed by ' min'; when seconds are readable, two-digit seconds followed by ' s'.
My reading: 8 h 13 min 37 s
